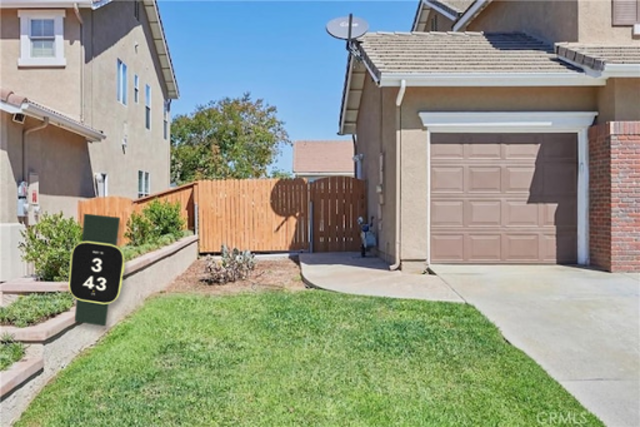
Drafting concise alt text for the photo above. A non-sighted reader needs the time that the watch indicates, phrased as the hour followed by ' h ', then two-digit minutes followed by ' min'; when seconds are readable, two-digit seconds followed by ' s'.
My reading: 3 h 43 min
